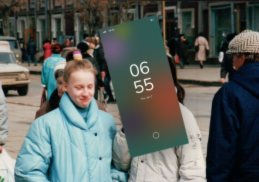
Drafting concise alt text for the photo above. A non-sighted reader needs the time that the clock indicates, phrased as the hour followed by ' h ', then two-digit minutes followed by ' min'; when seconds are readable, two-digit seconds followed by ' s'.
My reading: 6 h 55 min
